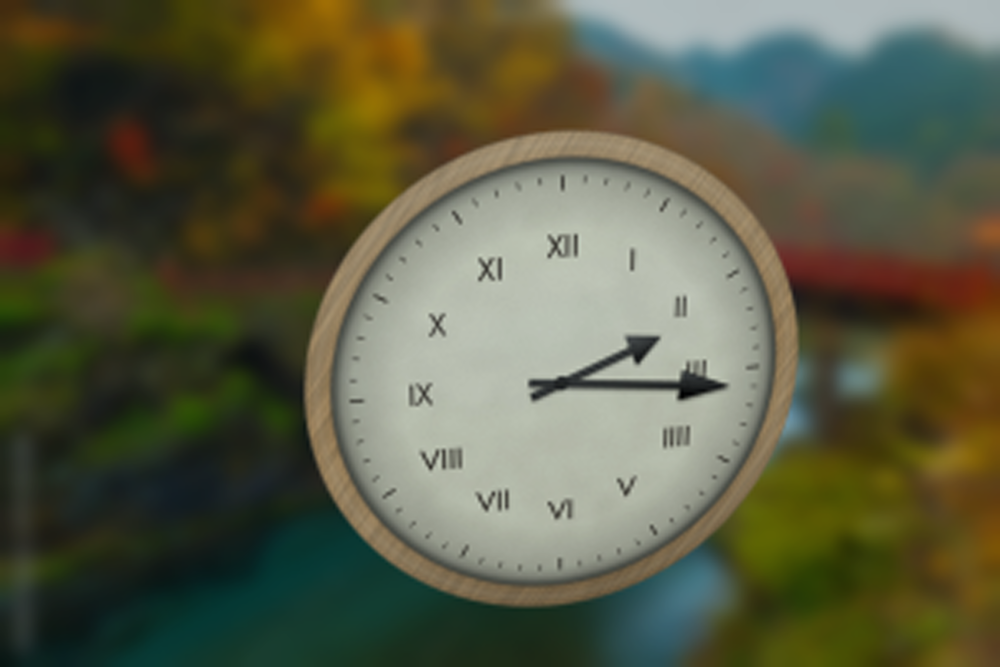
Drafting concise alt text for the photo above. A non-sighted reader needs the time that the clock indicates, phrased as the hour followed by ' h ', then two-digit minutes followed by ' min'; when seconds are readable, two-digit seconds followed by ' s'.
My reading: 2 h 16 min
